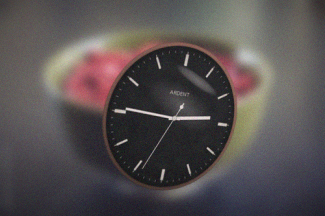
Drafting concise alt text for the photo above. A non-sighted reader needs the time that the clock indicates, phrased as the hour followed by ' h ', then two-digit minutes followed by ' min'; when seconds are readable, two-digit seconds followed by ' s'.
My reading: 2 h 45 min 34 s
